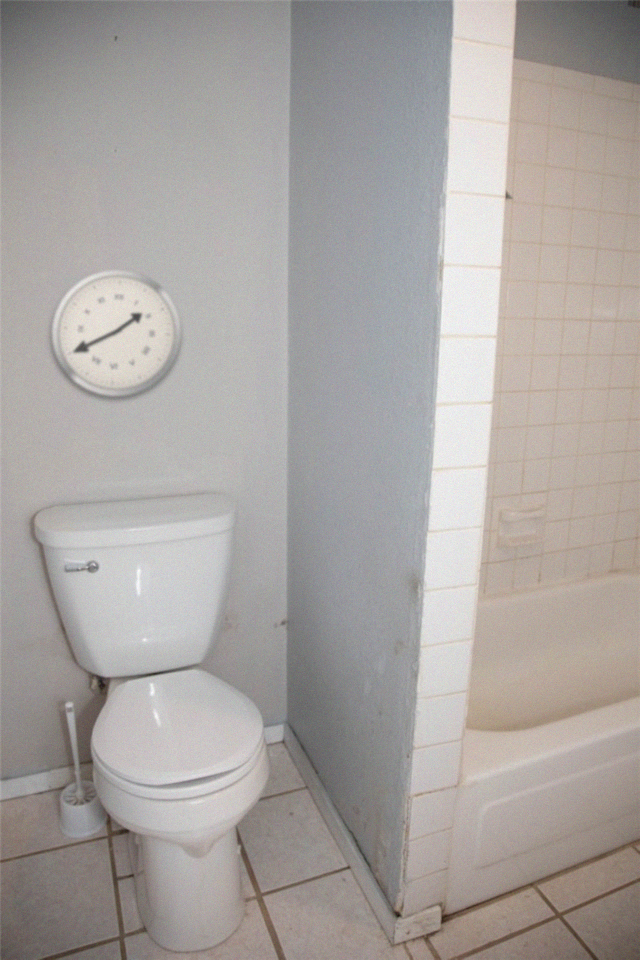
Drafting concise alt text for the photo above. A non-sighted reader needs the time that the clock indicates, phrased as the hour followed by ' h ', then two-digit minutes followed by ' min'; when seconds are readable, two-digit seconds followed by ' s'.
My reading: 1 h 40 min
